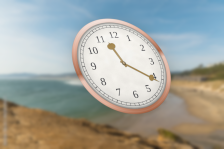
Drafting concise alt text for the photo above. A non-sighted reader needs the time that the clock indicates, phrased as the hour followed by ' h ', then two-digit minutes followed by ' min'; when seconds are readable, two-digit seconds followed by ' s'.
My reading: 11 h 21 min
